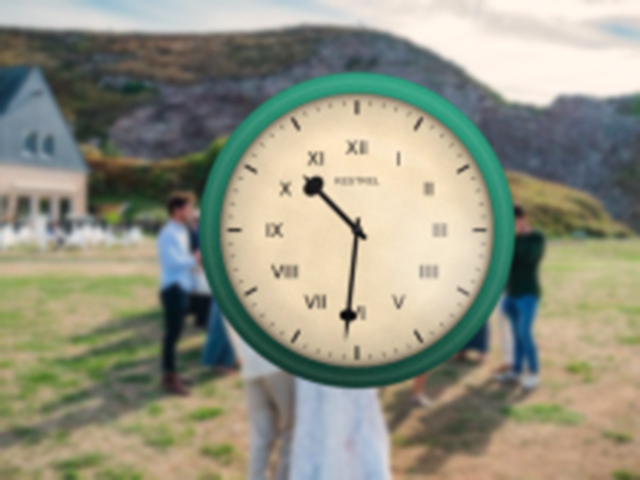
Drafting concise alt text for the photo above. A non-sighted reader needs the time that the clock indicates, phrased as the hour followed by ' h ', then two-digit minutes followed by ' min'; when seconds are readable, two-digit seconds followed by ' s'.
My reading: 10 h 31 min
